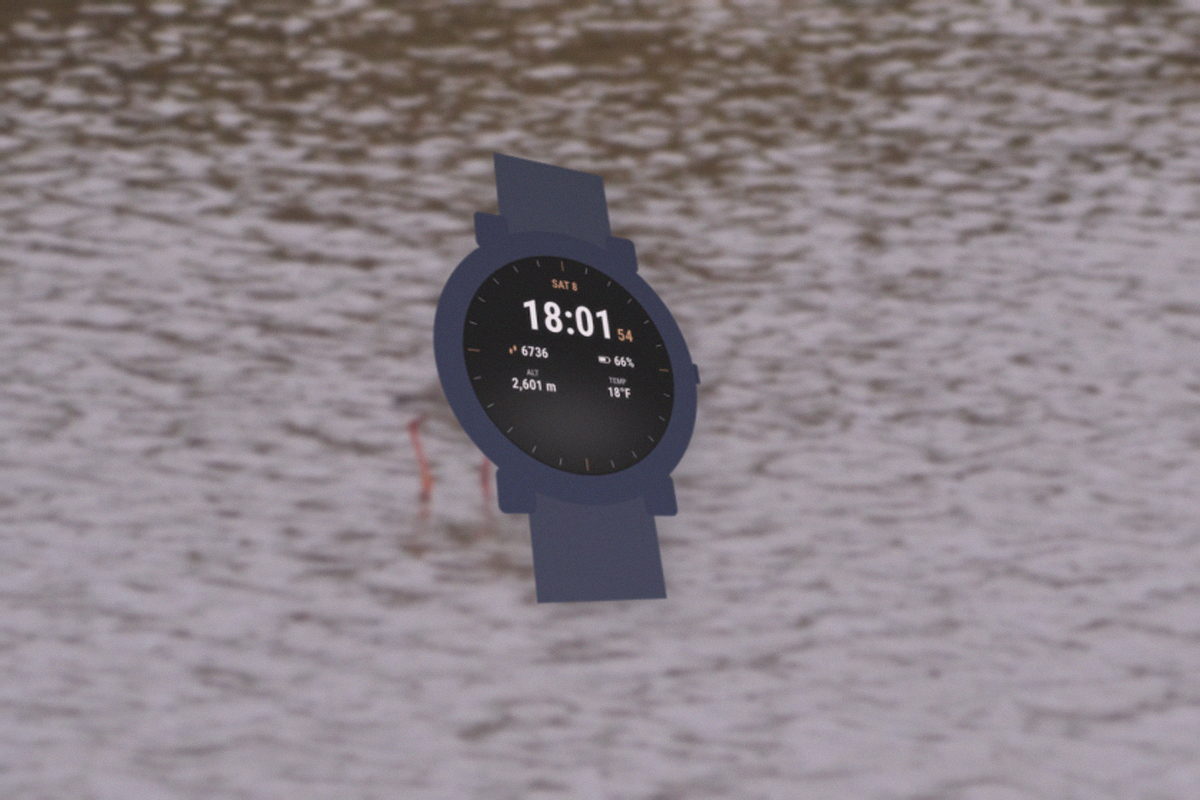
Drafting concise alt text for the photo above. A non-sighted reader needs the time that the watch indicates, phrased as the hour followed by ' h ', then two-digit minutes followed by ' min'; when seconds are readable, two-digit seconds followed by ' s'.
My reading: 18 h 01 min 54 s
